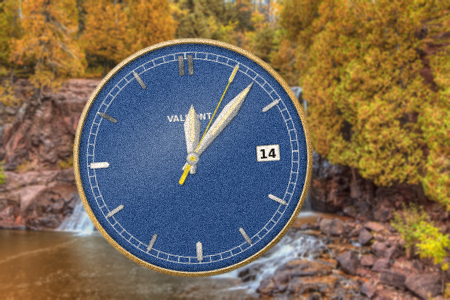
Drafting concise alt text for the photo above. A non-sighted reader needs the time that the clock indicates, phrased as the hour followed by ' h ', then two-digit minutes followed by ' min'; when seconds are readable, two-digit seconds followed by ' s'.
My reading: 12 h 07 min 05 s
